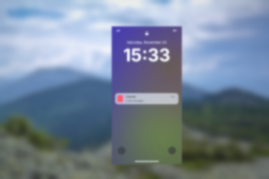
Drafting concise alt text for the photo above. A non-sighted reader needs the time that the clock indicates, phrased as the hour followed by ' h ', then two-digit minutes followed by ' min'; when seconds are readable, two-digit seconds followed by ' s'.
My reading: 15 h 33 min
